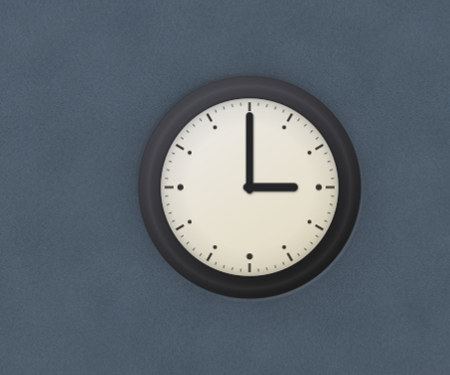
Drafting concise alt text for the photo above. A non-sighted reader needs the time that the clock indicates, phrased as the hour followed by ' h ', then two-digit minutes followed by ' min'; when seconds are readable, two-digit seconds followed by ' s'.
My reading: 3 h 00 min
